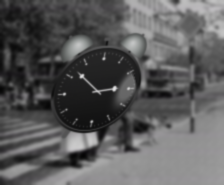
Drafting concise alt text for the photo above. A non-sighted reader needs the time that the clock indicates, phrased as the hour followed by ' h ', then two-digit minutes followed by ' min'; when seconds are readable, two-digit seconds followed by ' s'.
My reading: 2 h 52 min
